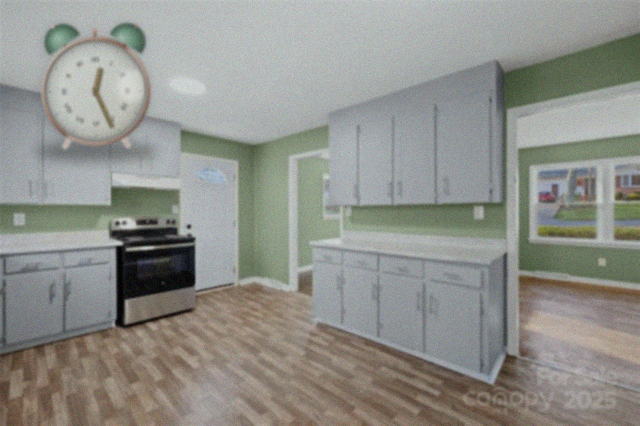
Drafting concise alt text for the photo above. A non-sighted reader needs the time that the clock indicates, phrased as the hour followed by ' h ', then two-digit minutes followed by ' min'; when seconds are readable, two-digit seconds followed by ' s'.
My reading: 12 h 26 min
